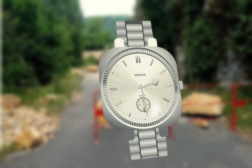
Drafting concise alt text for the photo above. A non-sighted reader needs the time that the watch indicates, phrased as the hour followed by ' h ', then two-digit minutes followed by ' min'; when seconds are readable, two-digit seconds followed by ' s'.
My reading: 2 h 29 min
